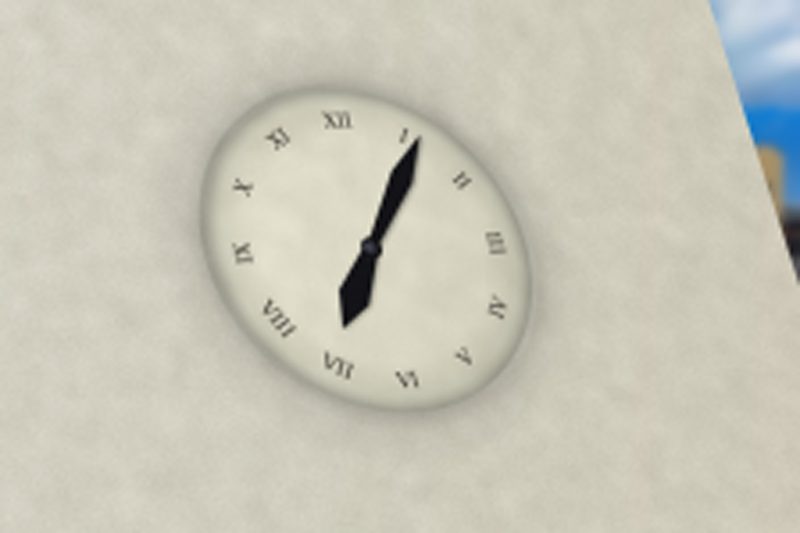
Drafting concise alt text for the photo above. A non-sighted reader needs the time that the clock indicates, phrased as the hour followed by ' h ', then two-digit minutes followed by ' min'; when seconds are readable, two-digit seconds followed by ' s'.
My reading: 7 h 06 min
